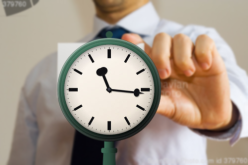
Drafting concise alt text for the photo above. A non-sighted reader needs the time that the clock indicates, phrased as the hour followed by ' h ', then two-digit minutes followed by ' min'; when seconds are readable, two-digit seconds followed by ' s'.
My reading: 11 h 16 min
